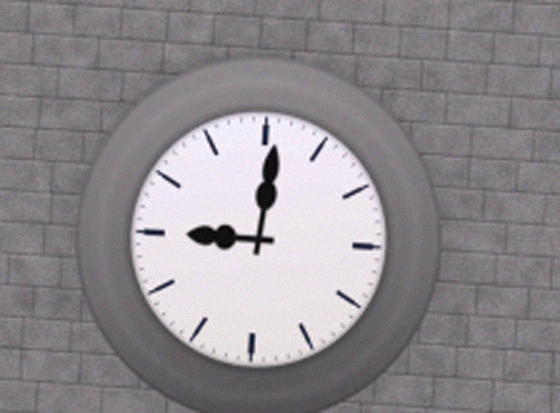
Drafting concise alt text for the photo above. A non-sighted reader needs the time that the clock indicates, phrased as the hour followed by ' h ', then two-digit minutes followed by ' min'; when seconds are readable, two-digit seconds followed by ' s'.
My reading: 9 h 01 min
